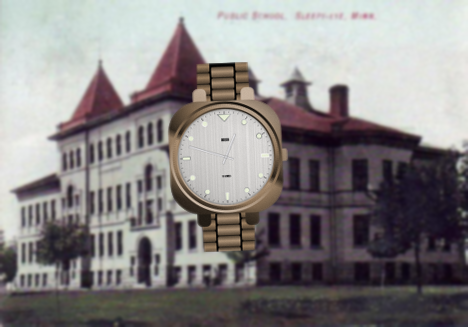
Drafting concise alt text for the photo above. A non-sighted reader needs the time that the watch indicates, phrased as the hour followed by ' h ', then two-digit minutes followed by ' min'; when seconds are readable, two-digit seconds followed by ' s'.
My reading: 12 h 48 min
